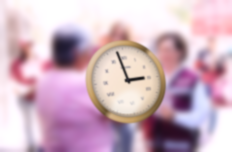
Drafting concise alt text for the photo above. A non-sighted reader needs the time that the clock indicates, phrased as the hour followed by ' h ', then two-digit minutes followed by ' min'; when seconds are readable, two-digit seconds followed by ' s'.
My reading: 2 h 58 min
